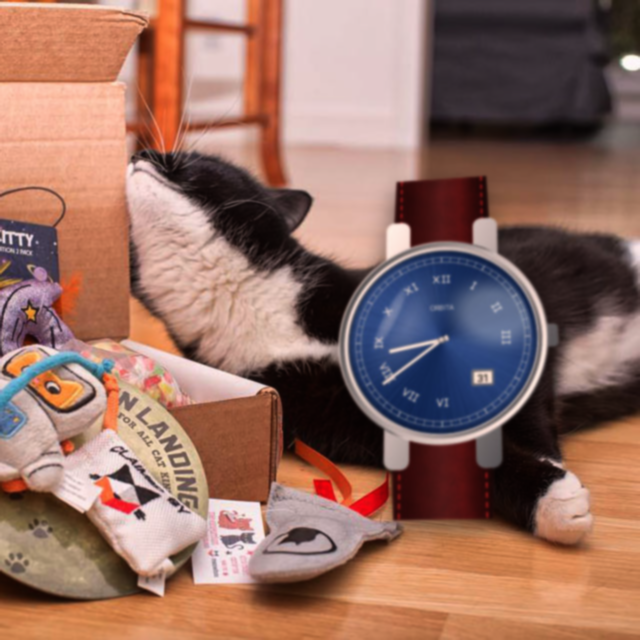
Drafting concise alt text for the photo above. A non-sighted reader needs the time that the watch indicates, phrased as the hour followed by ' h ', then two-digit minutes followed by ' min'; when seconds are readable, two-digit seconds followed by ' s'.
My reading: 8 h 39 min
